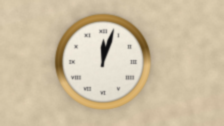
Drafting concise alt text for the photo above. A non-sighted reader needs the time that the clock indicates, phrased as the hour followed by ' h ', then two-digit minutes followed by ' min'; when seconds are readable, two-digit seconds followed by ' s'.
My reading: 12 h 03 min
